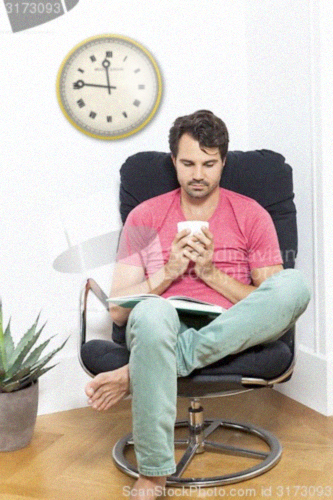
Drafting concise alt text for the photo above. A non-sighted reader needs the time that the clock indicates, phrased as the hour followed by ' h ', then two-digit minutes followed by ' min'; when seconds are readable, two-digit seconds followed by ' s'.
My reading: 11 h 46 min
